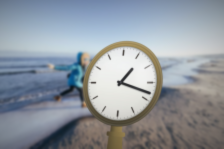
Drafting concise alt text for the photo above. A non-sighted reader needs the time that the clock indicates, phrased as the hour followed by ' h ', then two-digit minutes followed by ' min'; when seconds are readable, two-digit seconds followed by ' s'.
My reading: 1 h 18 min
